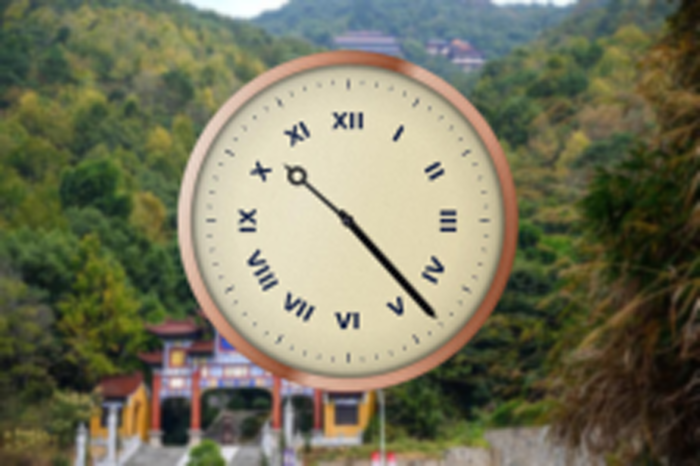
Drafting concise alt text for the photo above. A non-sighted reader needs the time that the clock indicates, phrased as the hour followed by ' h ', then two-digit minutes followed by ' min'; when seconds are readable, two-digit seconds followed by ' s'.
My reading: 10 h 23 min
